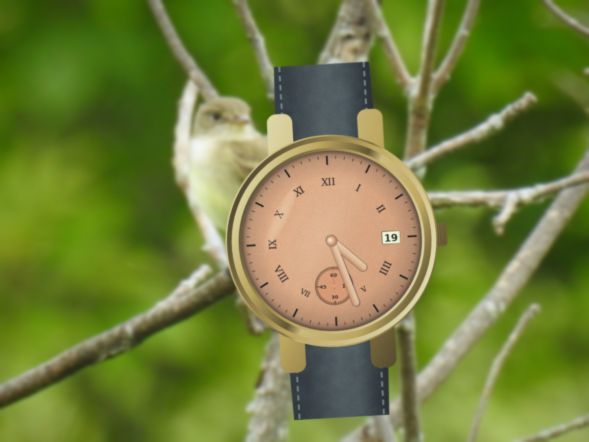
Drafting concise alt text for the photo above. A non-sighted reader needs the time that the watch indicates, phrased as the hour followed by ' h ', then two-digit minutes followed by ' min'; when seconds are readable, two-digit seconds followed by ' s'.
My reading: 4 h 27 min
